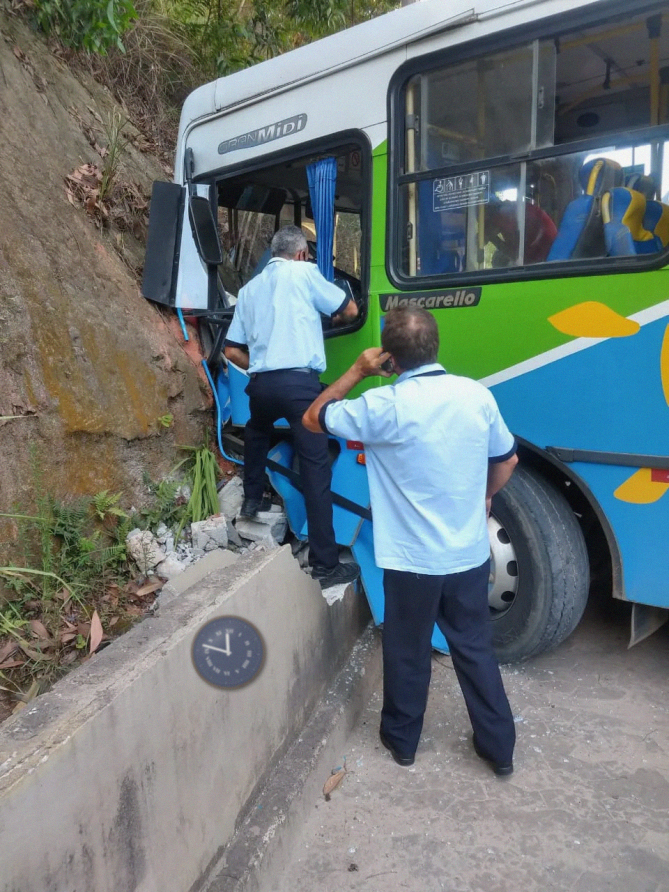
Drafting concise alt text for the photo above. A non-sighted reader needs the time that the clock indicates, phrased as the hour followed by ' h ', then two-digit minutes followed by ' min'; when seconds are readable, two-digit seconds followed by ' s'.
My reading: 11 h 47 min
